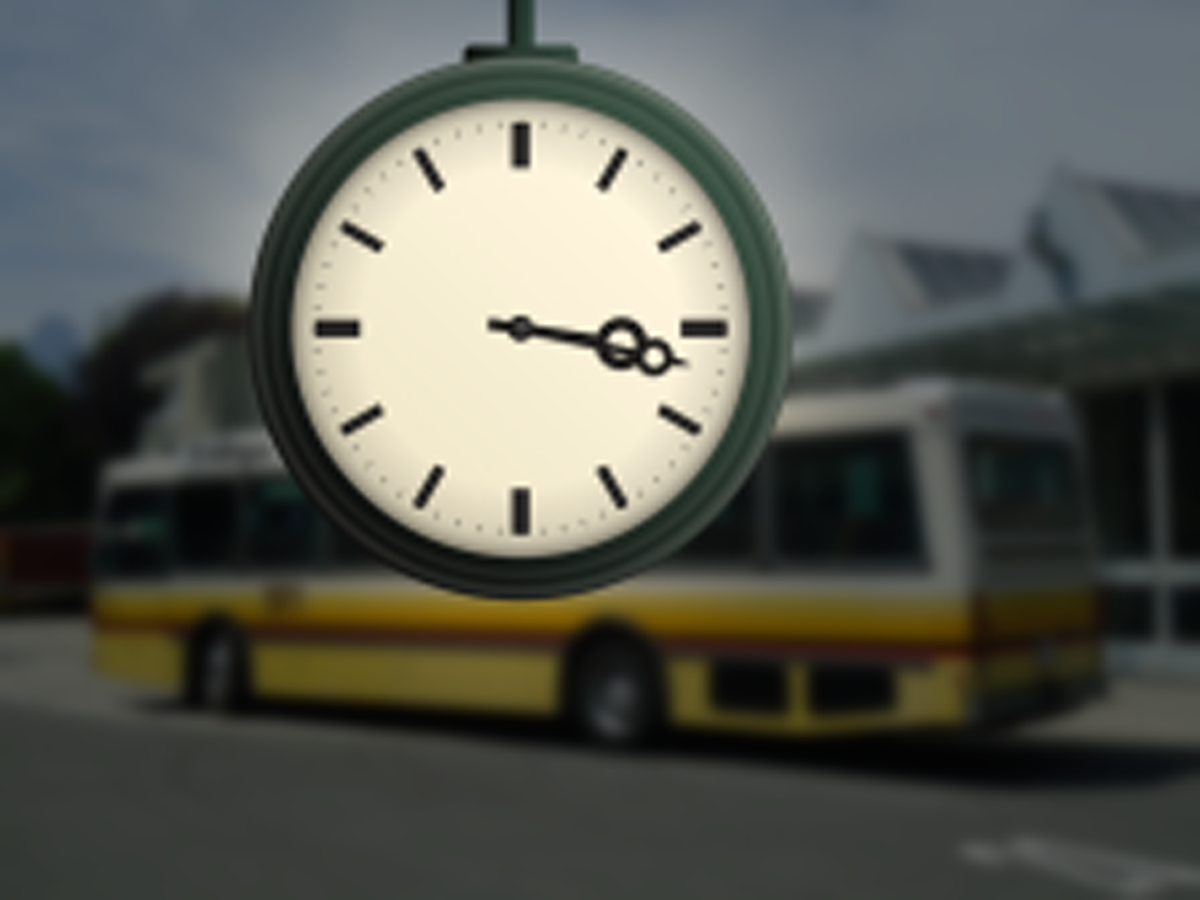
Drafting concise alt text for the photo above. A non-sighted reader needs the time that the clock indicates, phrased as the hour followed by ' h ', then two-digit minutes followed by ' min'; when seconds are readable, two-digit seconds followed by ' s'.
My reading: 3 h 17 min
